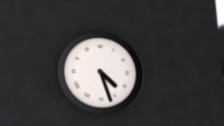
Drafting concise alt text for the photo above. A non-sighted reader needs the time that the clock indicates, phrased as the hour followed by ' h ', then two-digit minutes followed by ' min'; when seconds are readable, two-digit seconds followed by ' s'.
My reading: 4 h 27 min
